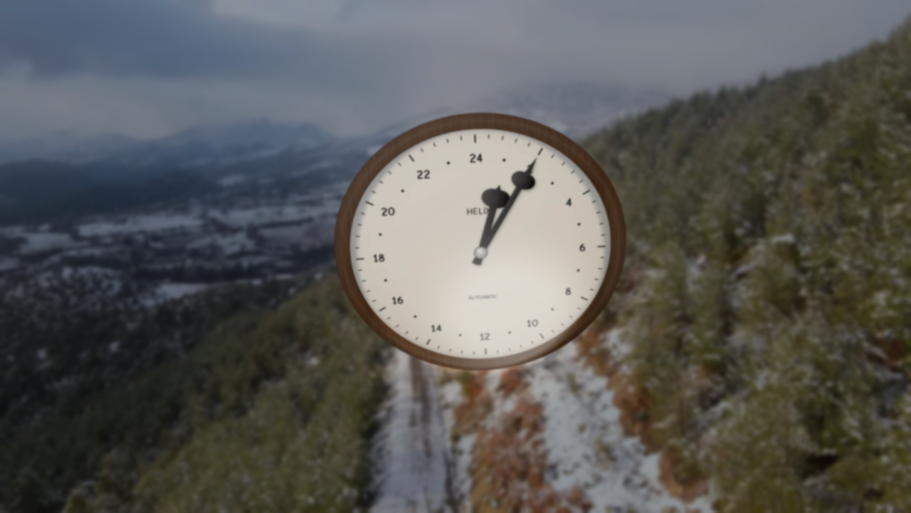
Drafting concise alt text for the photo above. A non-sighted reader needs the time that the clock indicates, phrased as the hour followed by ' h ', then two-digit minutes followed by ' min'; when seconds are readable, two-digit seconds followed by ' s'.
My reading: 1 h 05 min
